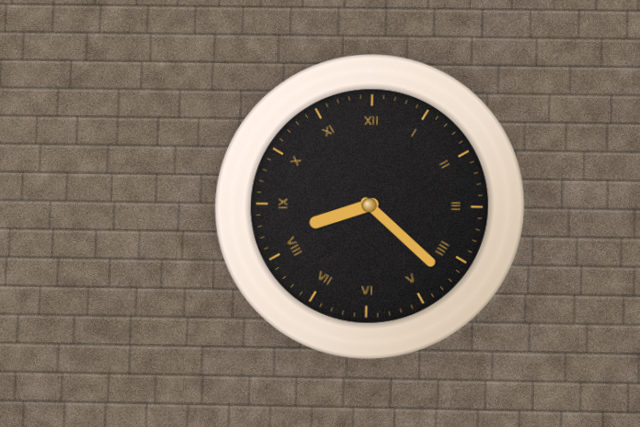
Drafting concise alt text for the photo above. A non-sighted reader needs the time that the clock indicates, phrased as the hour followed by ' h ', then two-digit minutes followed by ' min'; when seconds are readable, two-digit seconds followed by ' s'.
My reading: 8 h 22 min
